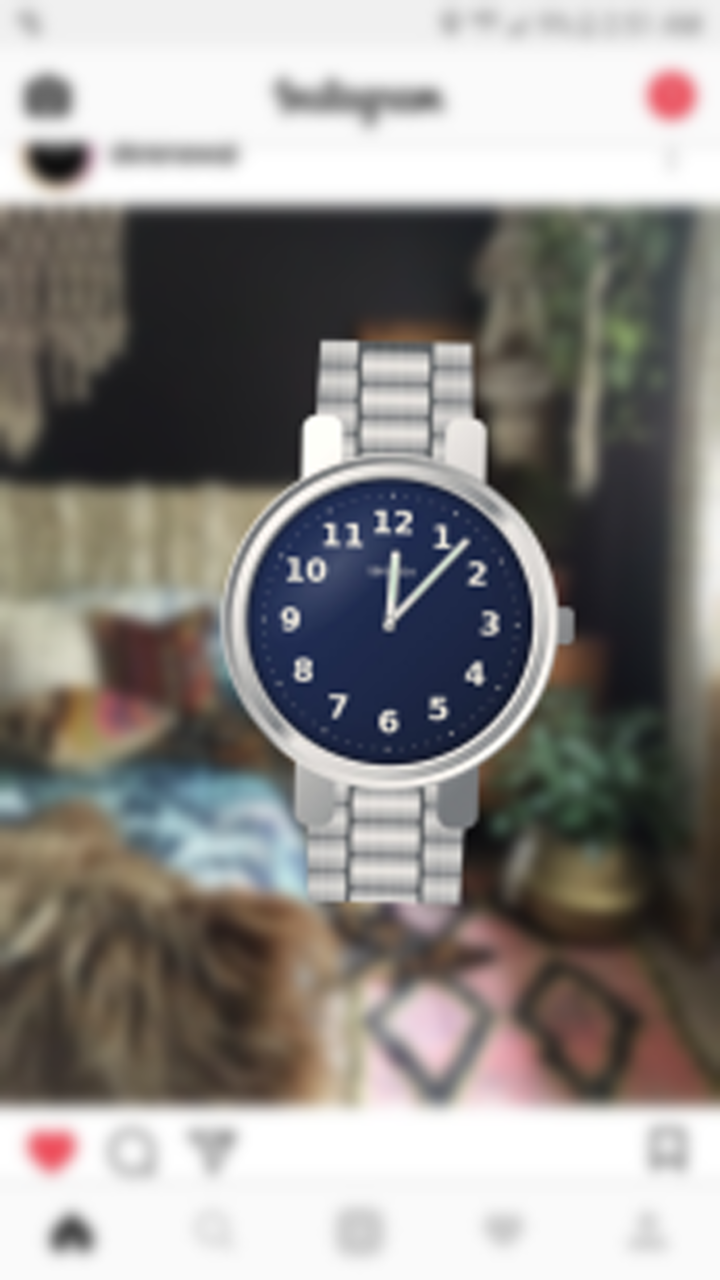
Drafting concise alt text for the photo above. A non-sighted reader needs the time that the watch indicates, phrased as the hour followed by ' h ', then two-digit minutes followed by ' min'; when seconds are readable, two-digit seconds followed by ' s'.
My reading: 12 h 07 min
